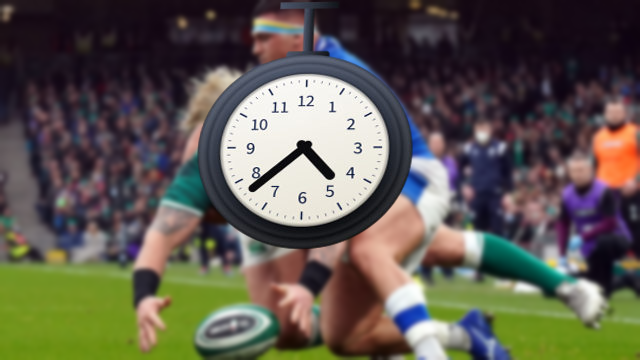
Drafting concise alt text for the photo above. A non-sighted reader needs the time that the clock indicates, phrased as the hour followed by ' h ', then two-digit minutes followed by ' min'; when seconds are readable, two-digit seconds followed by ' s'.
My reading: 4 h 38 min
